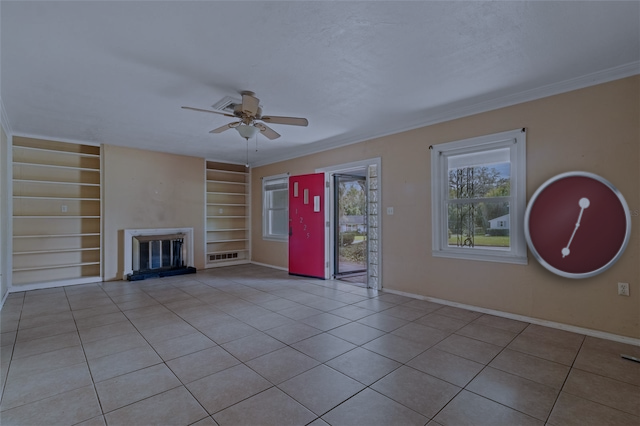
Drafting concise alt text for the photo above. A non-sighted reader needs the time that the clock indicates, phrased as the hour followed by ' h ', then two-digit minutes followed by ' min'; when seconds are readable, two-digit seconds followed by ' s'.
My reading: 12 h 34 min
